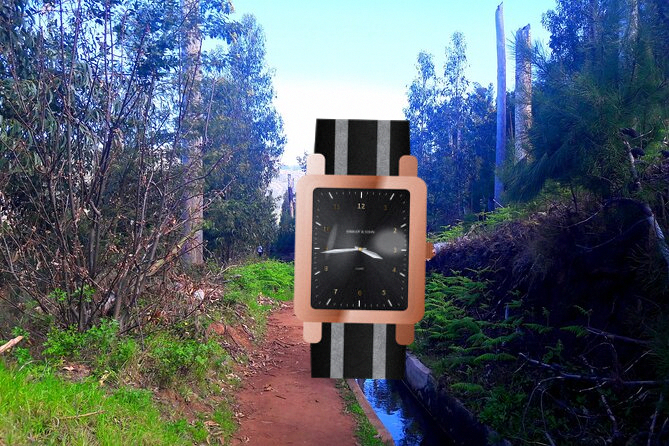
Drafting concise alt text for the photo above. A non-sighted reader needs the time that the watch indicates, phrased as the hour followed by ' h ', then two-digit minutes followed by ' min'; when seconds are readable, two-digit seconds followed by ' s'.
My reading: 3 h 44 min
